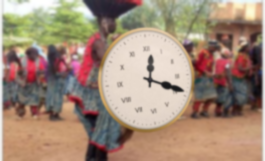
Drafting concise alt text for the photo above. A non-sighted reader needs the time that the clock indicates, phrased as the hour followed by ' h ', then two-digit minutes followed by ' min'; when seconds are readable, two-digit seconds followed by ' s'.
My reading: 12 h 19 min
